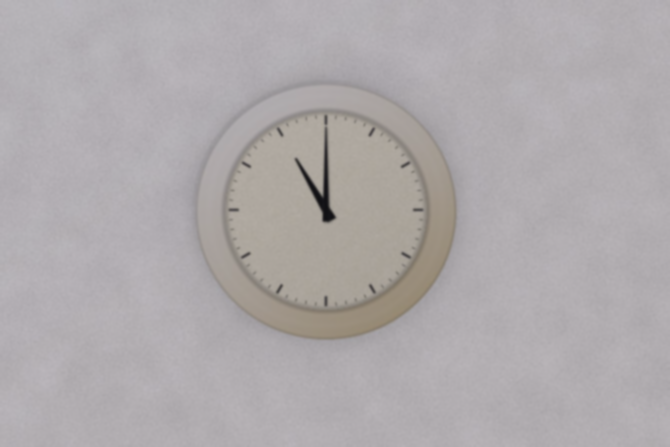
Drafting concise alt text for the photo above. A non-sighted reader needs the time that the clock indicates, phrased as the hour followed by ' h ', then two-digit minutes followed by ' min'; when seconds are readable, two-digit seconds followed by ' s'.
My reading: 11 h 00 min
